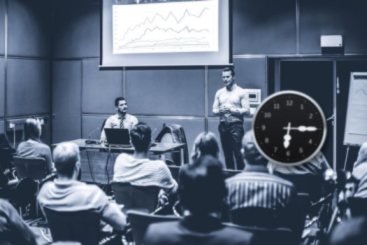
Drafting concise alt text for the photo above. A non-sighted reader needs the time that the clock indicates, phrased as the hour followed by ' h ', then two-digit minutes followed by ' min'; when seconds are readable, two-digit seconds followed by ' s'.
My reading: 6 h 15 min
